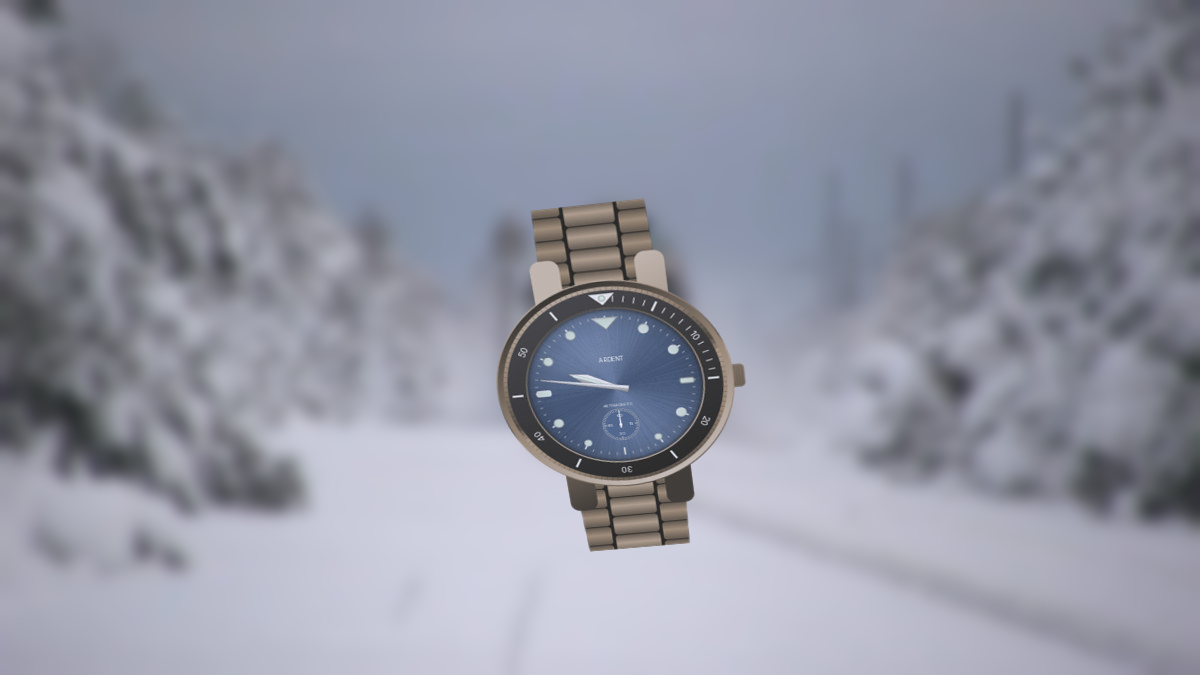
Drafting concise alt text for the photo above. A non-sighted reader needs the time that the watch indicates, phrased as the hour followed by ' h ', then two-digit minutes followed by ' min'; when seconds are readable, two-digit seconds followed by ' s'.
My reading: 9 h 47 min
